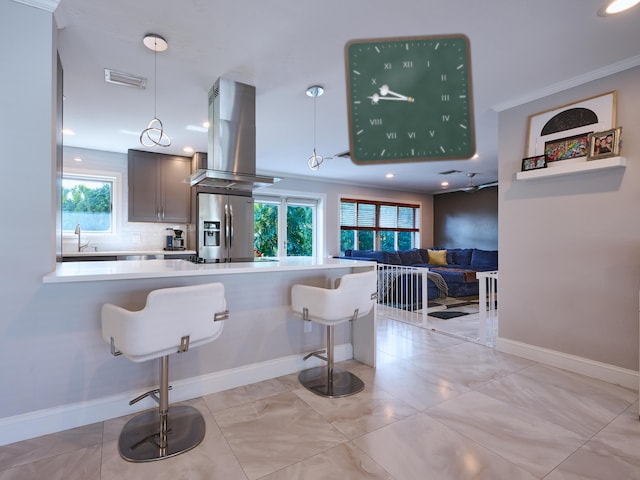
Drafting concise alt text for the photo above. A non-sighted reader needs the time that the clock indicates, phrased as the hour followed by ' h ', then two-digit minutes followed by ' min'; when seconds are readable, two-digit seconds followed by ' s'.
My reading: 9 h 46 min
